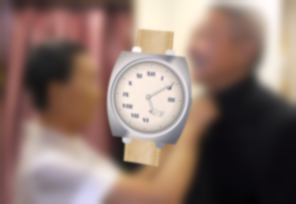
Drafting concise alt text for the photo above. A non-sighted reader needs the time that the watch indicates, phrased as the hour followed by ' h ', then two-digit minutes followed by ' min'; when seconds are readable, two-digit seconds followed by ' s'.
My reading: 5 h 09 min
